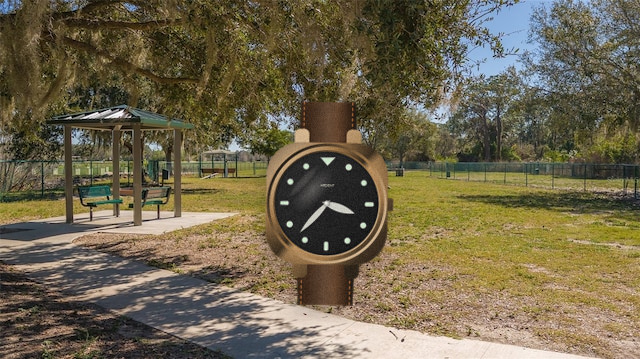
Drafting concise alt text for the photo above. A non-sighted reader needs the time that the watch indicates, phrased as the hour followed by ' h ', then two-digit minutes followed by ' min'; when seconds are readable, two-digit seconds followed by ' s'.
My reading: 3 h 37 min
